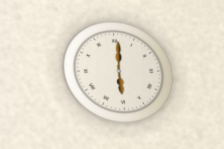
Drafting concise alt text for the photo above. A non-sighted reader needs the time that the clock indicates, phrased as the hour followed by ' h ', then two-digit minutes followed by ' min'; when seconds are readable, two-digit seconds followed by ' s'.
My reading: 6 h 01 min
